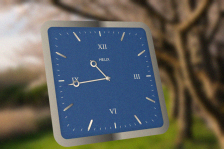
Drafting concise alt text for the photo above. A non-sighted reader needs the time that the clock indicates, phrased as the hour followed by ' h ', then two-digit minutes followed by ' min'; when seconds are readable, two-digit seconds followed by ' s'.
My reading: 10 h 44 min
